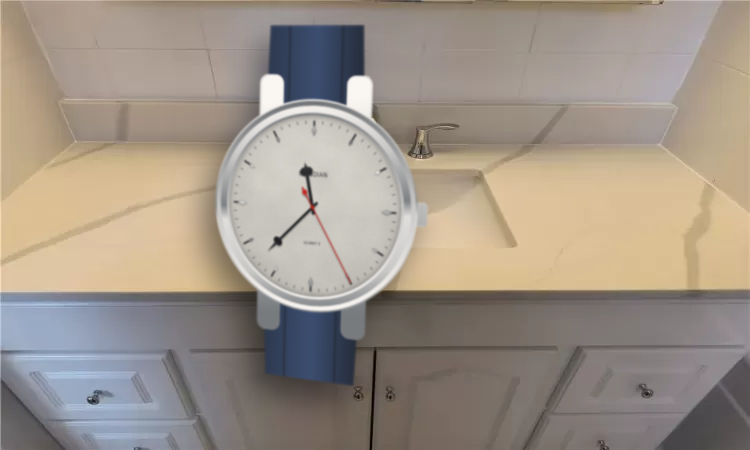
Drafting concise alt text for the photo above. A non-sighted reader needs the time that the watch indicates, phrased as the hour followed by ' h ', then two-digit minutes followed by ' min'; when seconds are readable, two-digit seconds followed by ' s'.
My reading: 11 h 37 min 25 s
